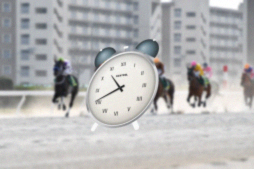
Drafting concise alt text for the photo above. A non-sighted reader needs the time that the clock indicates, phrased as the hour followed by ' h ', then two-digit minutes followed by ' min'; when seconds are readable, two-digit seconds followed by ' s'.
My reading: 10 h 41 min
